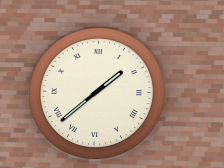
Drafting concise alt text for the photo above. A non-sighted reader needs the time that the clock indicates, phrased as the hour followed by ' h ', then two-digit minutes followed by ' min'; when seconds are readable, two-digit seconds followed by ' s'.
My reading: 1 h 38 min
